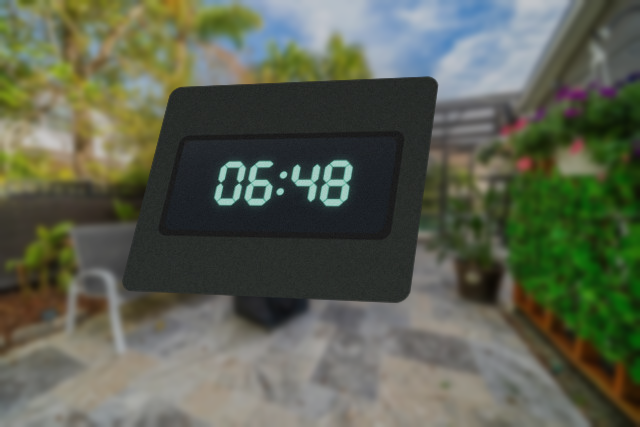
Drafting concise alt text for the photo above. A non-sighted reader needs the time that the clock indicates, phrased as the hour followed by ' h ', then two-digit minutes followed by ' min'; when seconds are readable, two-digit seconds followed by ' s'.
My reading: 6 h 48 min
